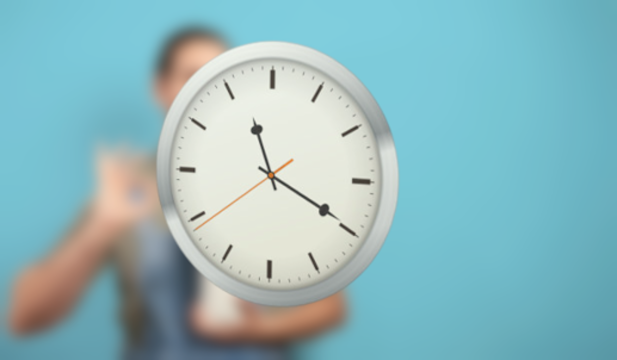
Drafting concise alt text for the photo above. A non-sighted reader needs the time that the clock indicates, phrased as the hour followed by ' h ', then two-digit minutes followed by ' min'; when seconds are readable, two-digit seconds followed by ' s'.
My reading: 11 h 19 min 39 s
